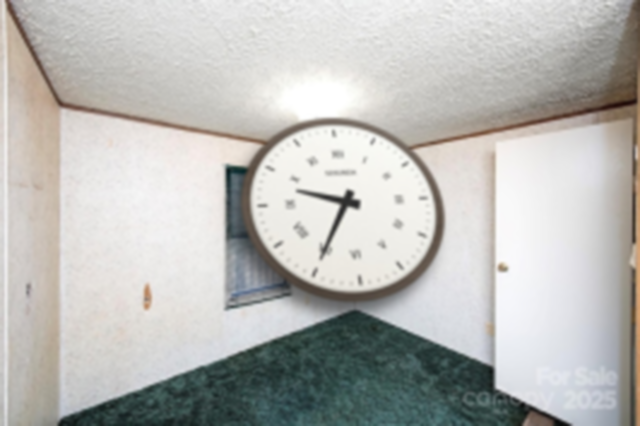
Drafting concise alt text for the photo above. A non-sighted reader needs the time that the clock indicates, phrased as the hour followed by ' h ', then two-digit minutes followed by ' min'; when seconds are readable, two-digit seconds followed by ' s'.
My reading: 9 h 35 min
